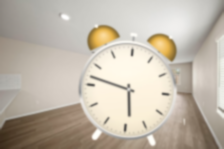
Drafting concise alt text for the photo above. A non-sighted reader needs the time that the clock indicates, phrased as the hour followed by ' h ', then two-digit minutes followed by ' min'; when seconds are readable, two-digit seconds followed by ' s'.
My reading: 5 h 47 min
